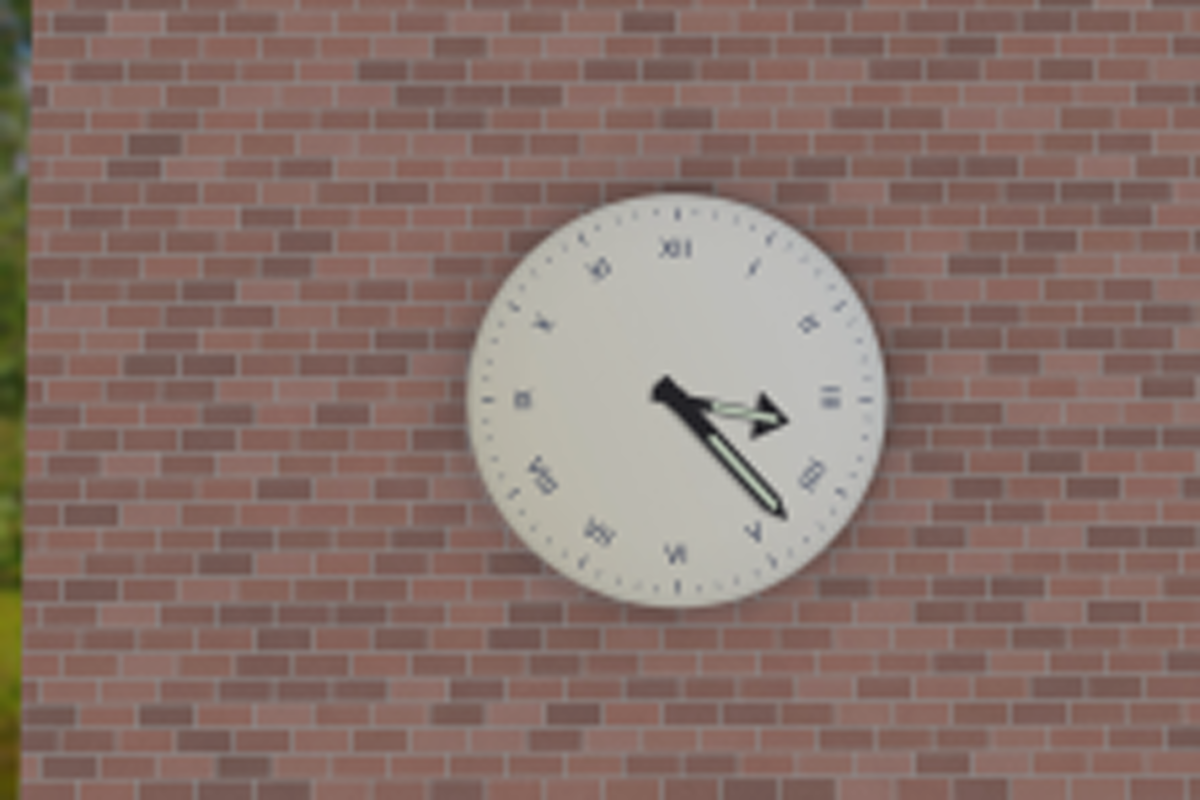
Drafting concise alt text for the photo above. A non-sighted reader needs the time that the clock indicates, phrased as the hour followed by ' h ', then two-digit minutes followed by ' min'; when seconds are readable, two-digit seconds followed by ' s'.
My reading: 3 h 23 min
